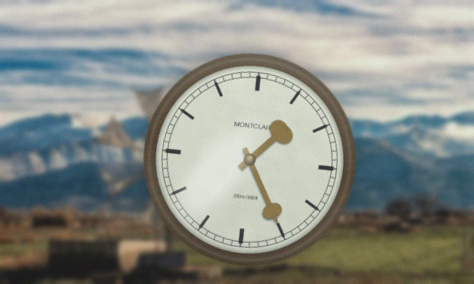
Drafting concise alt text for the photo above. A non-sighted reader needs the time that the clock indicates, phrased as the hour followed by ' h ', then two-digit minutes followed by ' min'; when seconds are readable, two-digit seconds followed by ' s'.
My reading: 1 h 25 min
